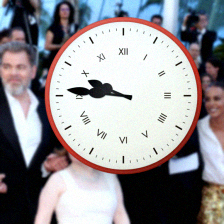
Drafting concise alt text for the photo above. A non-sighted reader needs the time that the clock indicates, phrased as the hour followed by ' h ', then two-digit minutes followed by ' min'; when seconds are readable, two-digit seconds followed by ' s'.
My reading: 9 h 46 min
